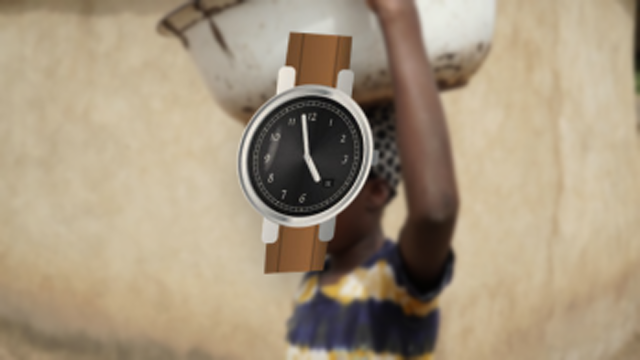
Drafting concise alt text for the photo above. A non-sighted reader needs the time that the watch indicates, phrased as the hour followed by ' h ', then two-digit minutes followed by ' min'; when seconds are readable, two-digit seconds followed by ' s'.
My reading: 4 h 58 min
